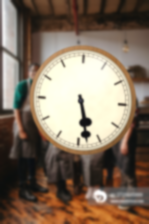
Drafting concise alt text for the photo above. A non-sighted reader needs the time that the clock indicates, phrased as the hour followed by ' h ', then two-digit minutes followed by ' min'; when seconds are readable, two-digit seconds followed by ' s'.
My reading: 5 h 28 min
